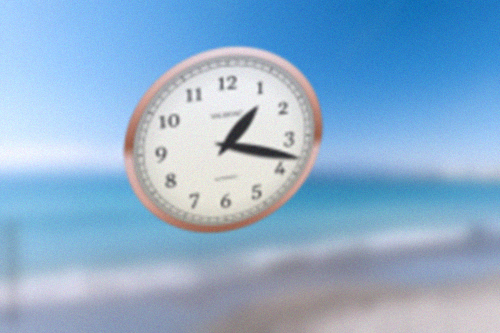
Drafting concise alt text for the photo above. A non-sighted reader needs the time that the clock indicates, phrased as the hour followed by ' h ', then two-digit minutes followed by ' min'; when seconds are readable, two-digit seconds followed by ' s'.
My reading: 1 h 18 min
